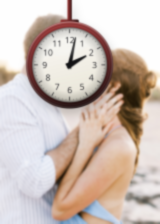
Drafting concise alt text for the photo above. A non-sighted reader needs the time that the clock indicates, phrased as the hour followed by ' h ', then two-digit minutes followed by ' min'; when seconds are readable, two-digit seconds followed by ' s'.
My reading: 2 h 02 min
